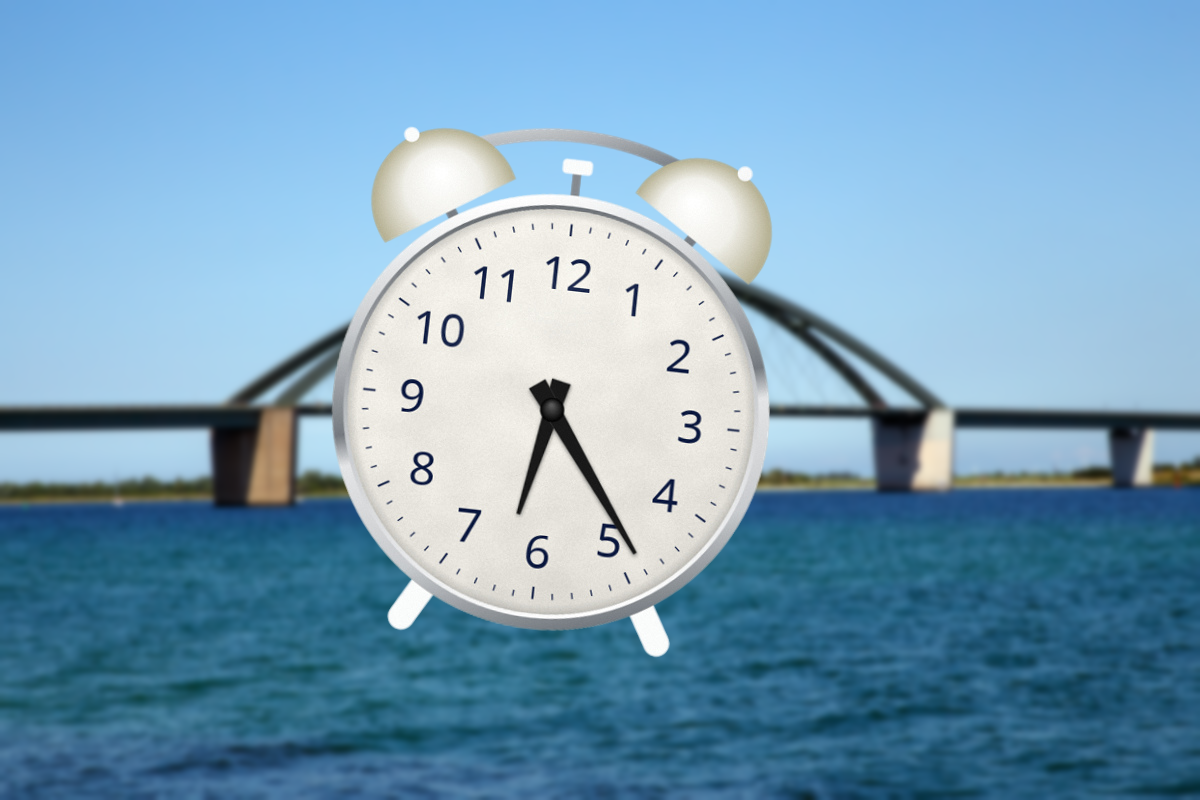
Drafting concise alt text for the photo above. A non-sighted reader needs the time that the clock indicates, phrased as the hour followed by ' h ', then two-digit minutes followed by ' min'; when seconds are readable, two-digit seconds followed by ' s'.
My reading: 6 h 24 min
